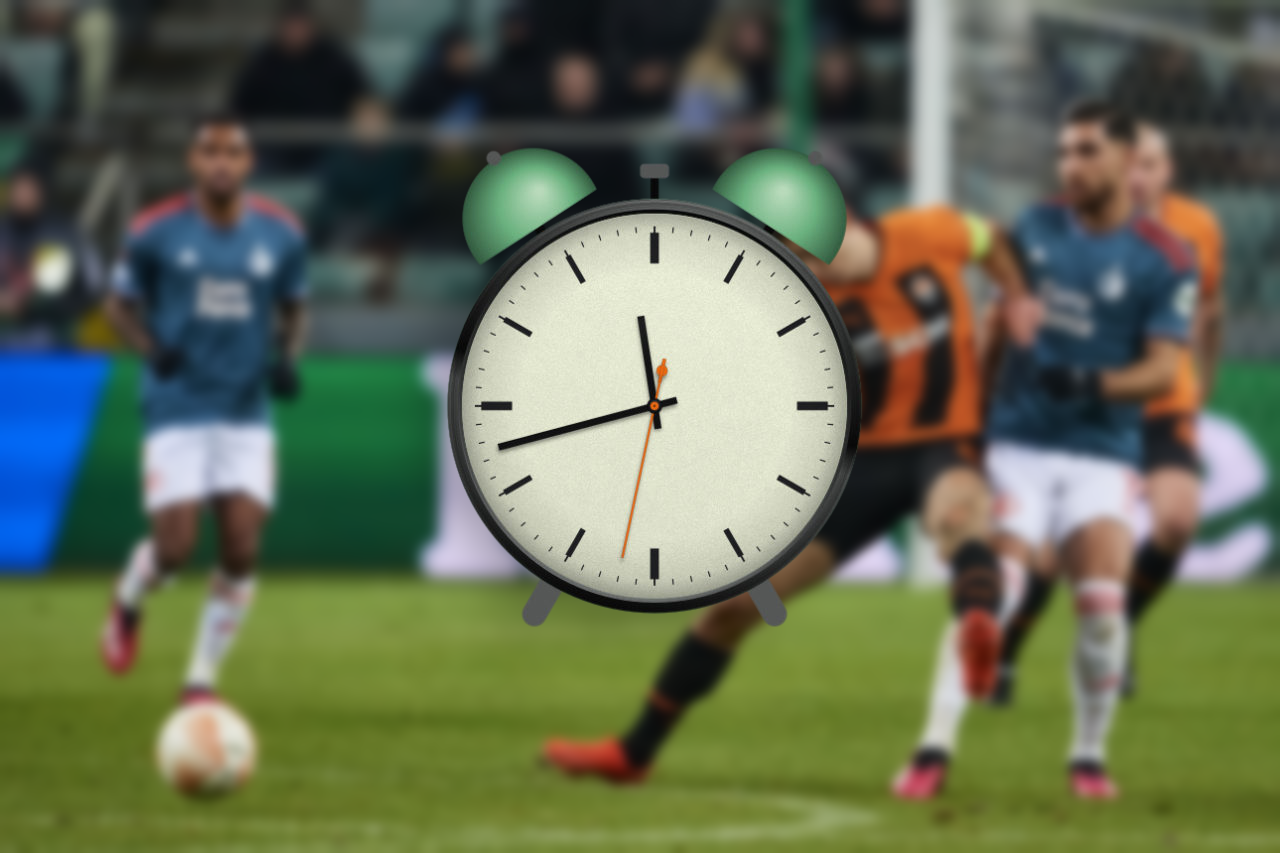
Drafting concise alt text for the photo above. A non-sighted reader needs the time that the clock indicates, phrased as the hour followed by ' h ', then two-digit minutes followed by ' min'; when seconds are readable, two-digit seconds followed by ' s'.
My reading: 11 h 42 min 32 s
